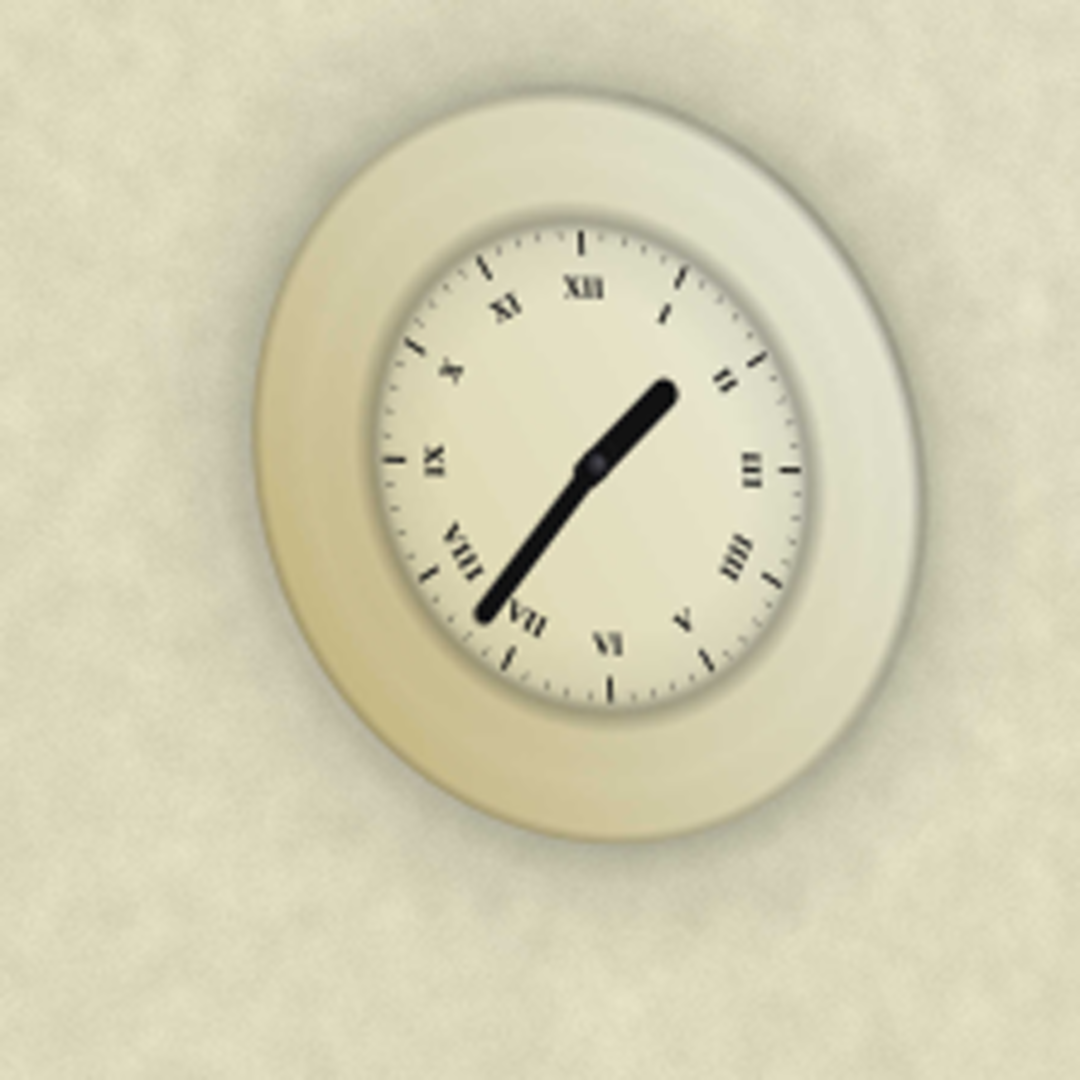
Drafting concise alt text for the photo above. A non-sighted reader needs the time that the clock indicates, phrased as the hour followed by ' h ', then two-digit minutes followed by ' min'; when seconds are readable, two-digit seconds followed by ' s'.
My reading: 1 h 37 min
